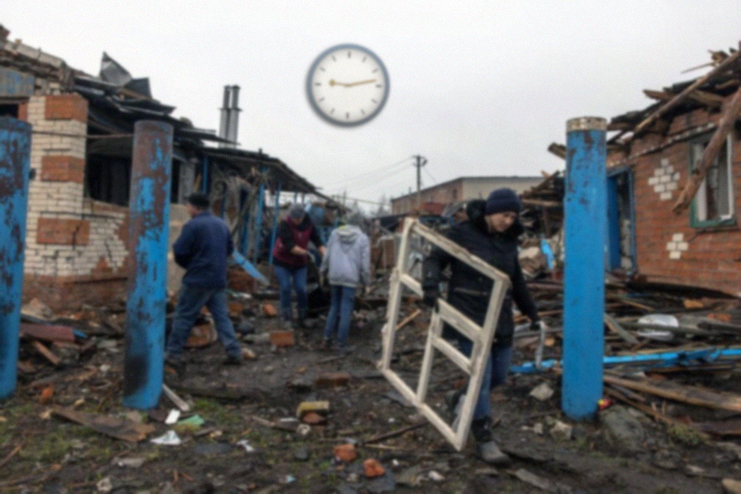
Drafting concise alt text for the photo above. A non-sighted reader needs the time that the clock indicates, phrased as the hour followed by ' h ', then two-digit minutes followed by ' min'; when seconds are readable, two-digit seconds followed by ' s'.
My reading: 9 h 13 min
